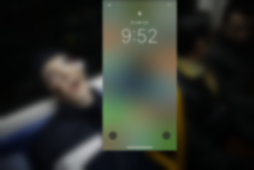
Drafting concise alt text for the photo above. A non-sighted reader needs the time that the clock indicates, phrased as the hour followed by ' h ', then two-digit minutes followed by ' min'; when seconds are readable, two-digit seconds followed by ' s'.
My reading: 9 h 52 min
